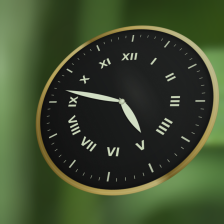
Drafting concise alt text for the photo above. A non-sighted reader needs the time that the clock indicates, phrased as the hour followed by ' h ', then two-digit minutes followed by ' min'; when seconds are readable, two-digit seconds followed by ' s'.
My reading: 4 h 47 min
